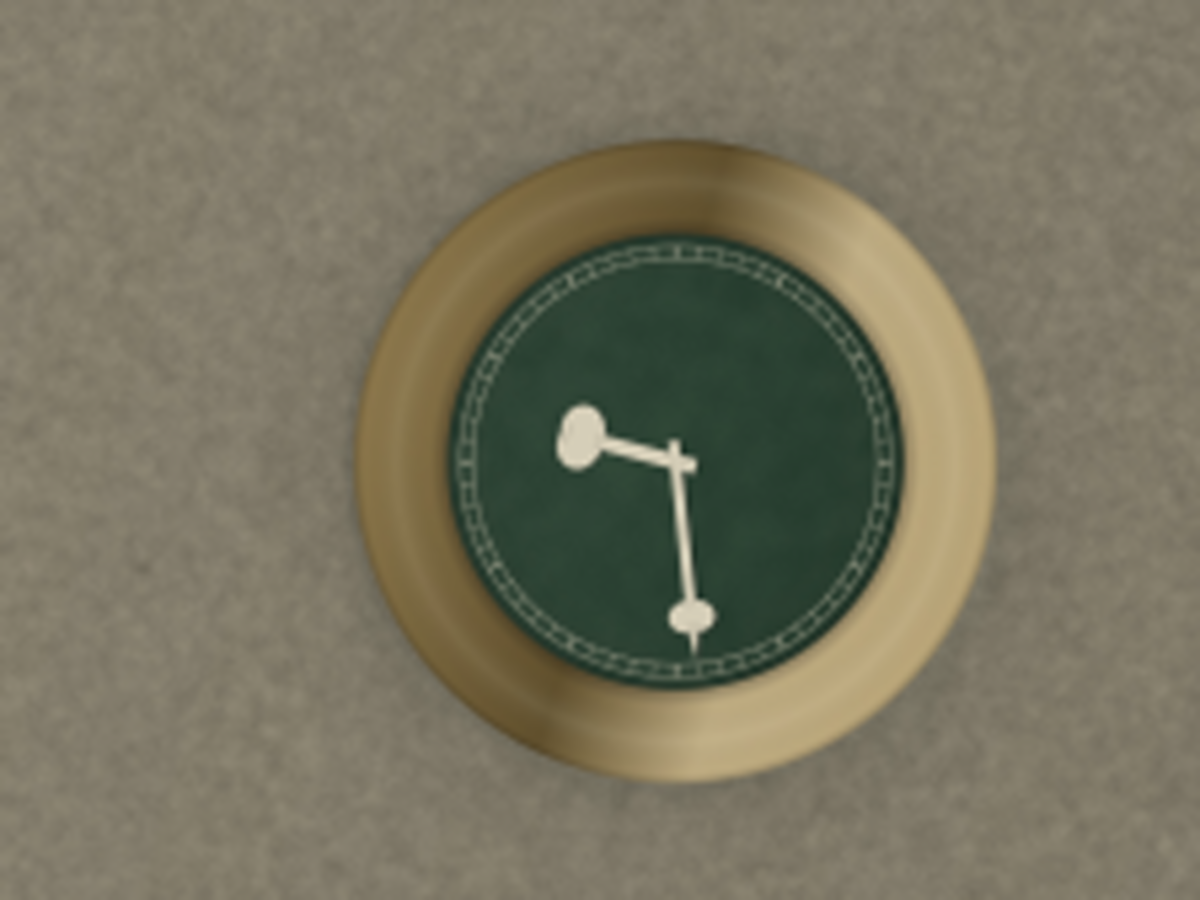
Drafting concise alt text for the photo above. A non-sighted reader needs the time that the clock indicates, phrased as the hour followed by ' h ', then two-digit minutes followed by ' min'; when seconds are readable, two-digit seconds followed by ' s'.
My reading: 9 h 29 min
